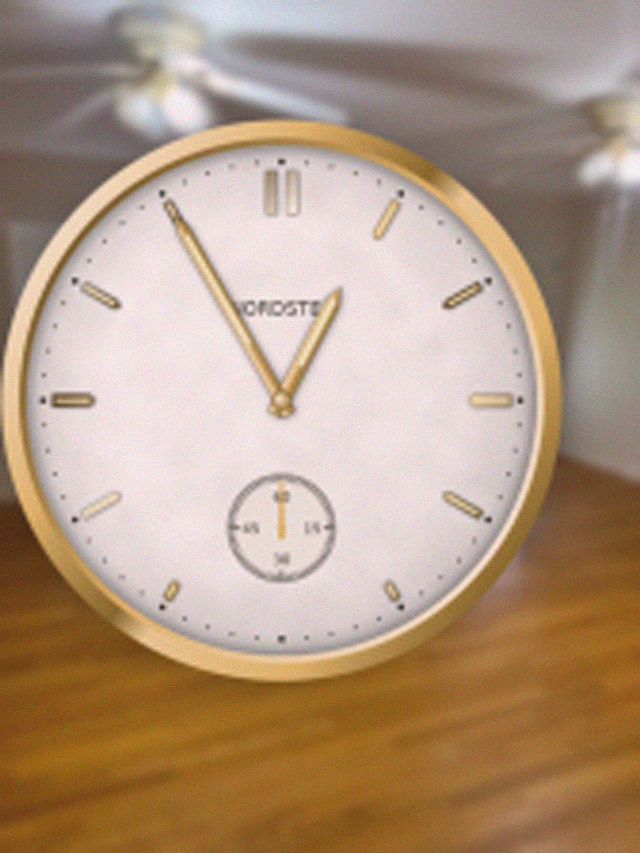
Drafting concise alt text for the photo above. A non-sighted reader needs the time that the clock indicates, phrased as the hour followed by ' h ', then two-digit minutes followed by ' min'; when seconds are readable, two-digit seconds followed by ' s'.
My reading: 12 h 55 min
